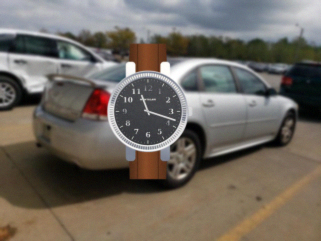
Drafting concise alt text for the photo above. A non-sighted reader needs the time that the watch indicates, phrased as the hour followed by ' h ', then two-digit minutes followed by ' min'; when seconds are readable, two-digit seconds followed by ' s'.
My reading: 11 h 18 min
